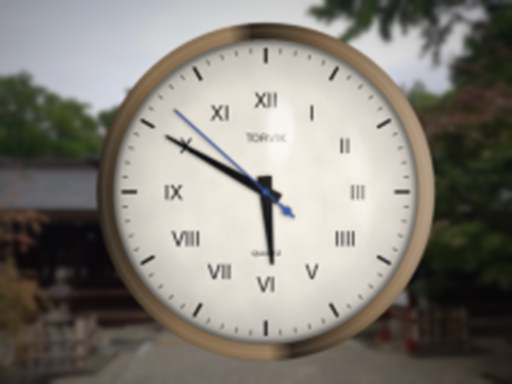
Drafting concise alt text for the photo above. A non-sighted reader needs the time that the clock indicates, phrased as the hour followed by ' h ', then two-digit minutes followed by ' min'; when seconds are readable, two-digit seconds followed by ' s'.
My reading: 5 h 49 min 52 s
